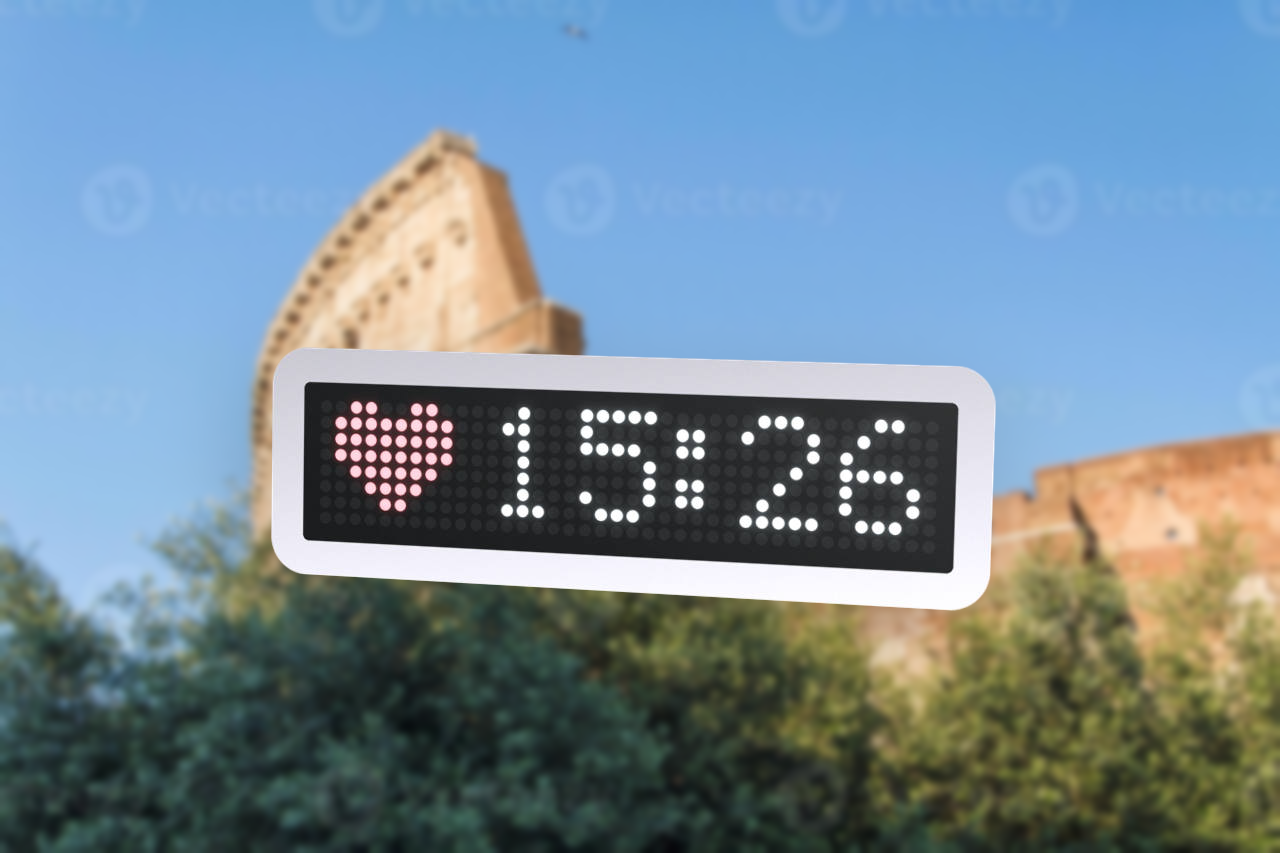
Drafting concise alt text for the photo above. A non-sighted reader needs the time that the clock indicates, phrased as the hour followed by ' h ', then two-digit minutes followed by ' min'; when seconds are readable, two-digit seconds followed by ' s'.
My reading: 15 h 26 min
